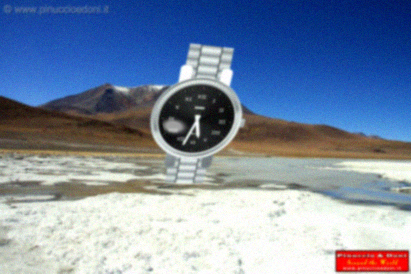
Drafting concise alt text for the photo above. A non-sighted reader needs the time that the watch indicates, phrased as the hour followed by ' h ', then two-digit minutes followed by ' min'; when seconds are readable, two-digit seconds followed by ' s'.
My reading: 5 h 33 min
